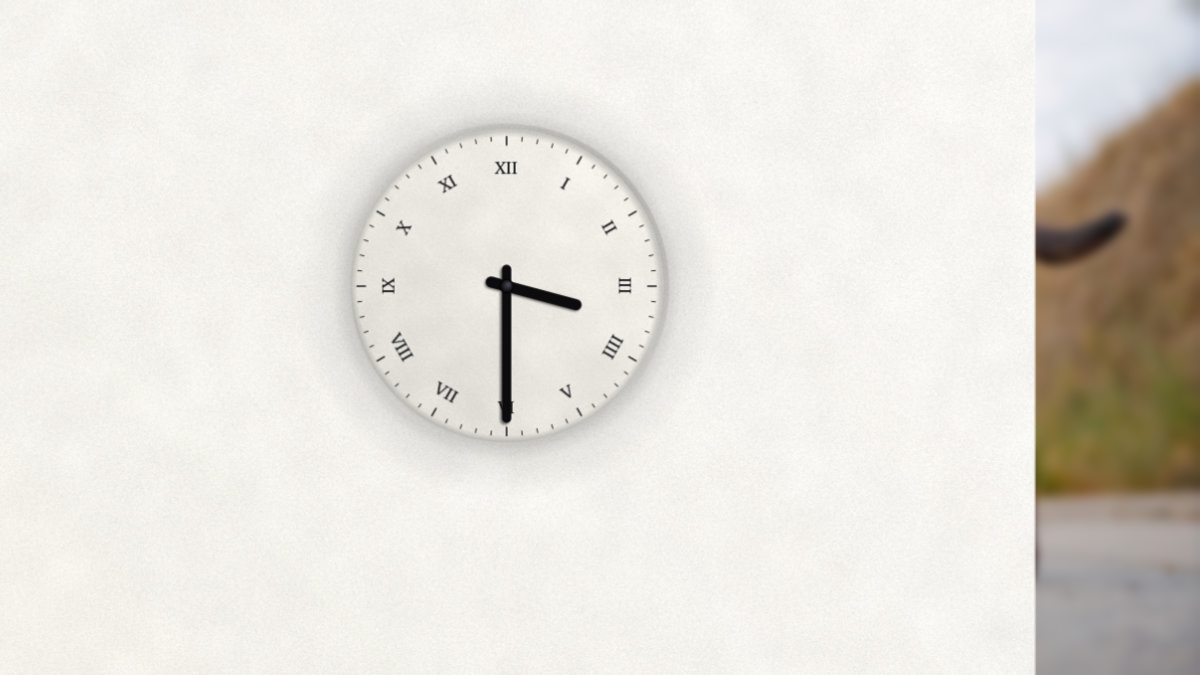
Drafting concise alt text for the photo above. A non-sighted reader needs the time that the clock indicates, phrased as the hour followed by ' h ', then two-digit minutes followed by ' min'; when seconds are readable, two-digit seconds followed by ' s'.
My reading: 3 h 30 min
